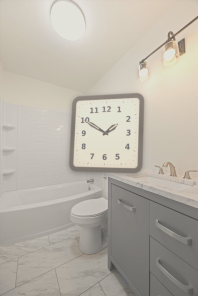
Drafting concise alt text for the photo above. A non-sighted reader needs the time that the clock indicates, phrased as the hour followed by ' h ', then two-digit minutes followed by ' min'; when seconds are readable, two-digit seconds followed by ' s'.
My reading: 1 h 50 min
